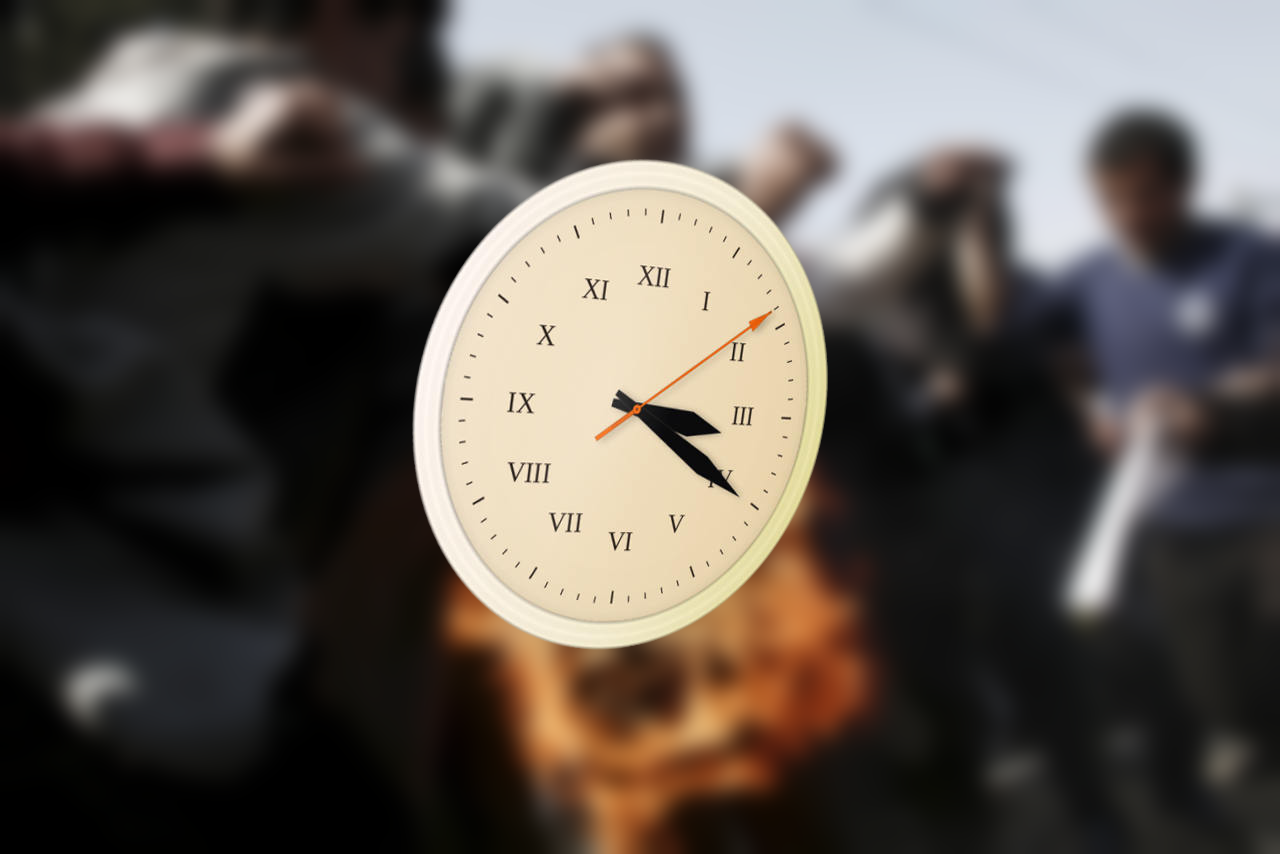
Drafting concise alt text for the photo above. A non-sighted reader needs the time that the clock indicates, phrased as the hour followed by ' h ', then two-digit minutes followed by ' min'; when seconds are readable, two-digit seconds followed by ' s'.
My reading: 3 h 20 min 09 s
